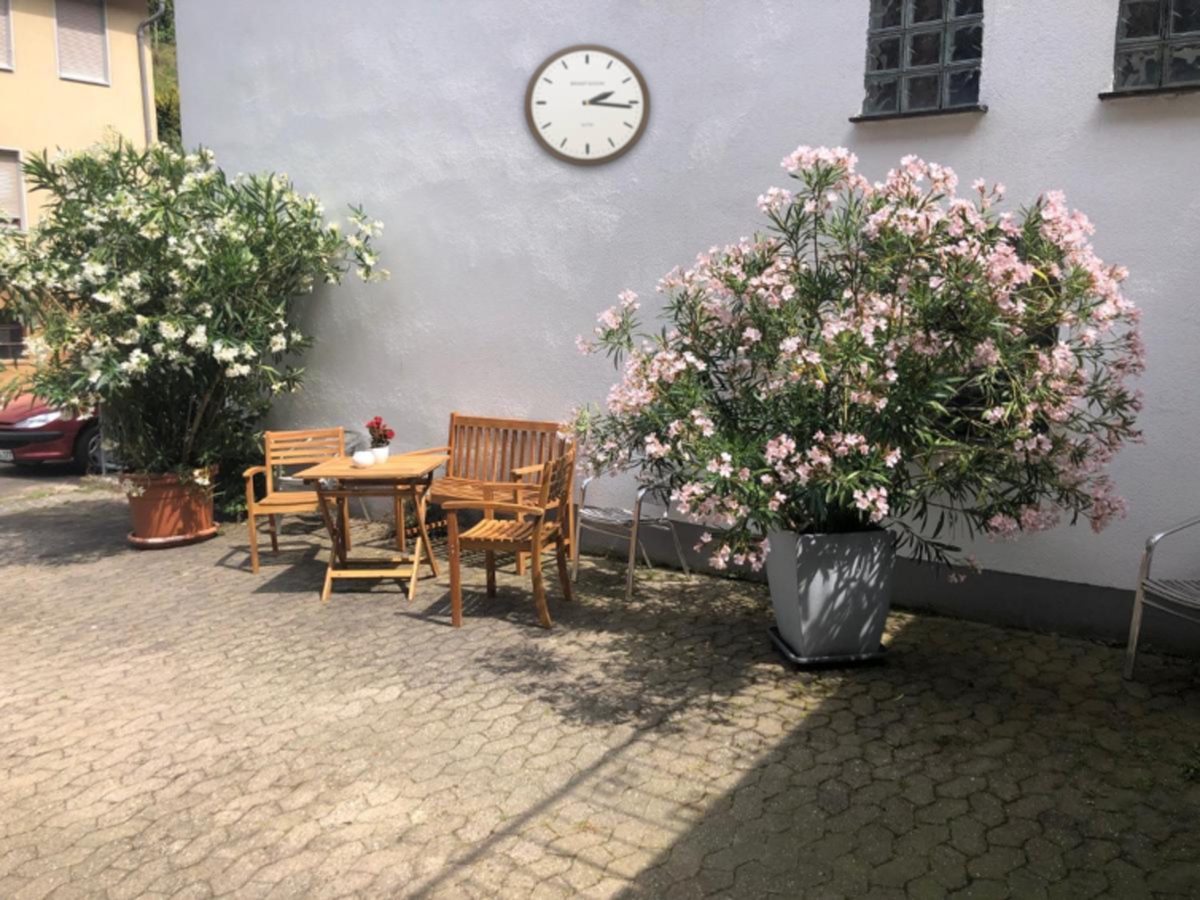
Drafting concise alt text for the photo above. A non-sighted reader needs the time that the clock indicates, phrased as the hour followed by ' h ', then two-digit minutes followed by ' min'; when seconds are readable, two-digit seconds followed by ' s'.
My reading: 2 h 16 min
